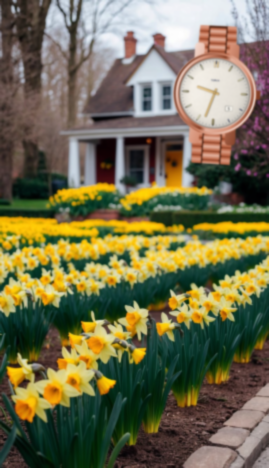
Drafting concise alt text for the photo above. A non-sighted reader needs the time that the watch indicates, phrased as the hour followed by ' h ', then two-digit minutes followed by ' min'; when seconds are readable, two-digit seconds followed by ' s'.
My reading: 9 h 33 min
